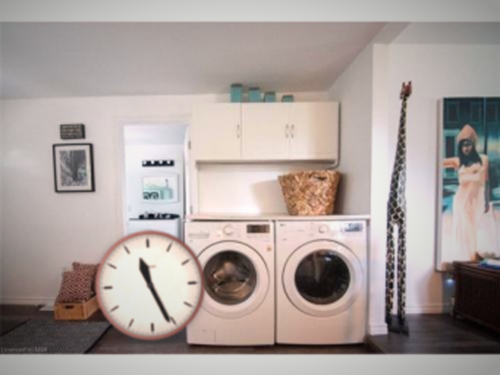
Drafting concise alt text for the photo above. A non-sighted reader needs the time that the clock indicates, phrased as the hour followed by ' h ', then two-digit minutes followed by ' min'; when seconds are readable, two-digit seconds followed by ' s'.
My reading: 11 h 26 min
